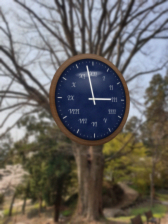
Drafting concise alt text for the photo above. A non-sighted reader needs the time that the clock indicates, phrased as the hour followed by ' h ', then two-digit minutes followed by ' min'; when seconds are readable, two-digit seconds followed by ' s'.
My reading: 2 h 58 min
